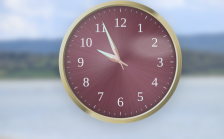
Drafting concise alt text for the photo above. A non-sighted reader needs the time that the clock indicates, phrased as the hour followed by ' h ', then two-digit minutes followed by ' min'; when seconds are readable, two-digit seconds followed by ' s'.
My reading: 9 h 56 min
